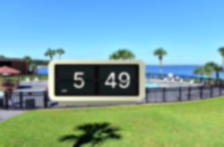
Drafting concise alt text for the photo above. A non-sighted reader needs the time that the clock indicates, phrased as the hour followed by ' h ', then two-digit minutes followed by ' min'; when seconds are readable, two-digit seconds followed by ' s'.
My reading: 5 h 49 min
